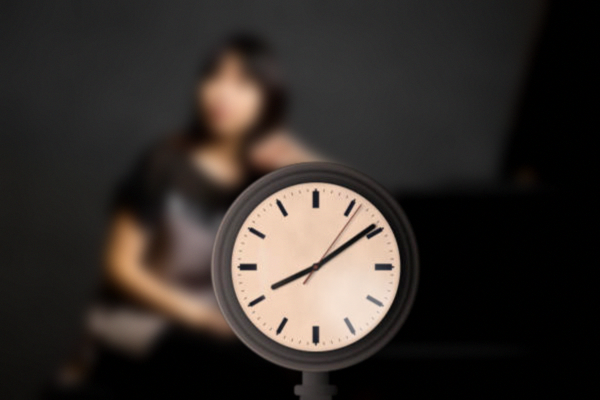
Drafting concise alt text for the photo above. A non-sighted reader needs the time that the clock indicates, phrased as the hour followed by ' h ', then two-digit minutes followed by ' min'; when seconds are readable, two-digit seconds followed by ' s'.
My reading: 8 h 09 min 06 s
